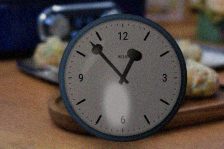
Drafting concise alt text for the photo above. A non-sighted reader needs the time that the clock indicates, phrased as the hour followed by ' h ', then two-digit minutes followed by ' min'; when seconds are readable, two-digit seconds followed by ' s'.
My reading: 12 h 53 min
